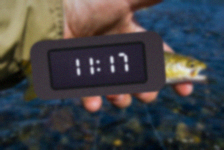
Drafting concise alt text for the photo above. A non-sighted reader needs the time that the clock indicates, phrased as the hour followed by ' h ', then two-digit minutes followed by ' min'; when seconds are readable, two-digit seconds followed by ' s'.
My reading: 11 h 17 min
